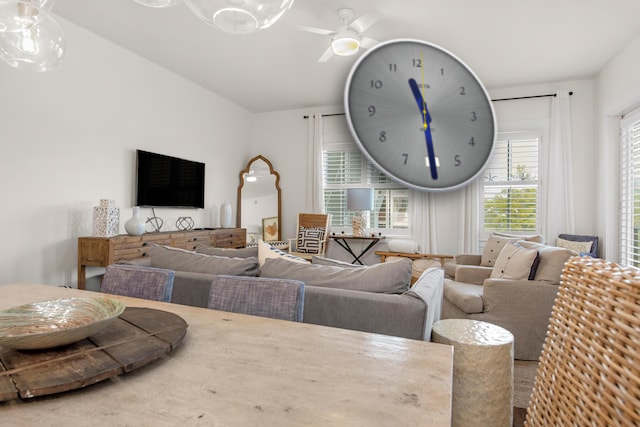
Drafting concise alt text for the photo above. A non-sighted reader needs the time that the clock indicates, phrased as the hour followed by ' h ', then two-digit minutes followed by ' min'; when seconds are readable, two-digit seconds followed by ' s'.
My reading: 11 h 30 min 01 s
